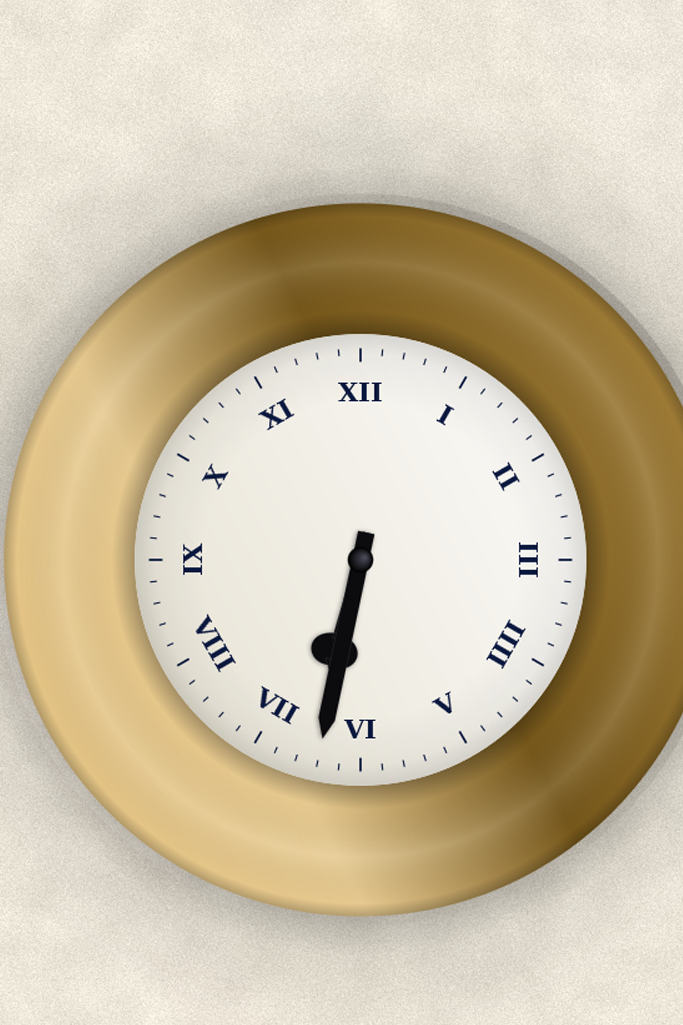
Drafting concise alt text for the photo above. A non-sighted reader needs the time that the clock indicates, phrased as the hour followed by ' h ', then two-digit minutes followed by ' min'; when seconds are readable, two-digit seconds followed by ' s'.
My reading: 6 h 32 min
